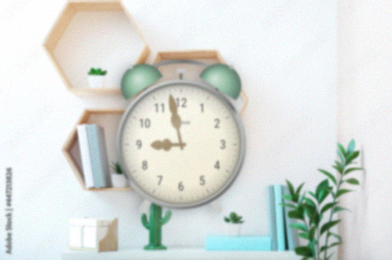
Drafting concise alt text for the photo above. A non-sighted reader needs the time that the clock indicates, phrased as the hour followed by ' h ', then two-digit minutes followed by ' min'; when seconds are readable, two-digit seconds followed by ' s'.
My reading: 8 h 58 min
